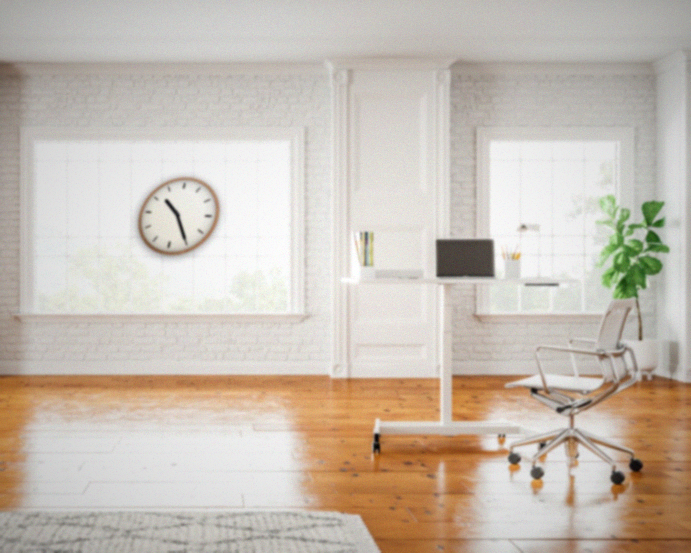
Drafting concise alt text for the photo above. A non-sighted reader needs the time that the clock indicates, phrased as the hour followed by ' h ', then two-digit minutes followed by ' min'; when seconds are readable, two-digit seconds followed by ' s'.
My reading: 10 h 25 min
